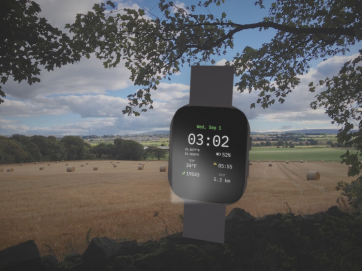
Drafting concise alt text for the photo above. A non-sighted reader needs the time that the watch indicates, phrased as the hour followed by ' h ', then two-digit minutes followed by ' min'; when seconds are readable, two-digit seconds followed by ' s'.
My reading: 3 h 02 min
